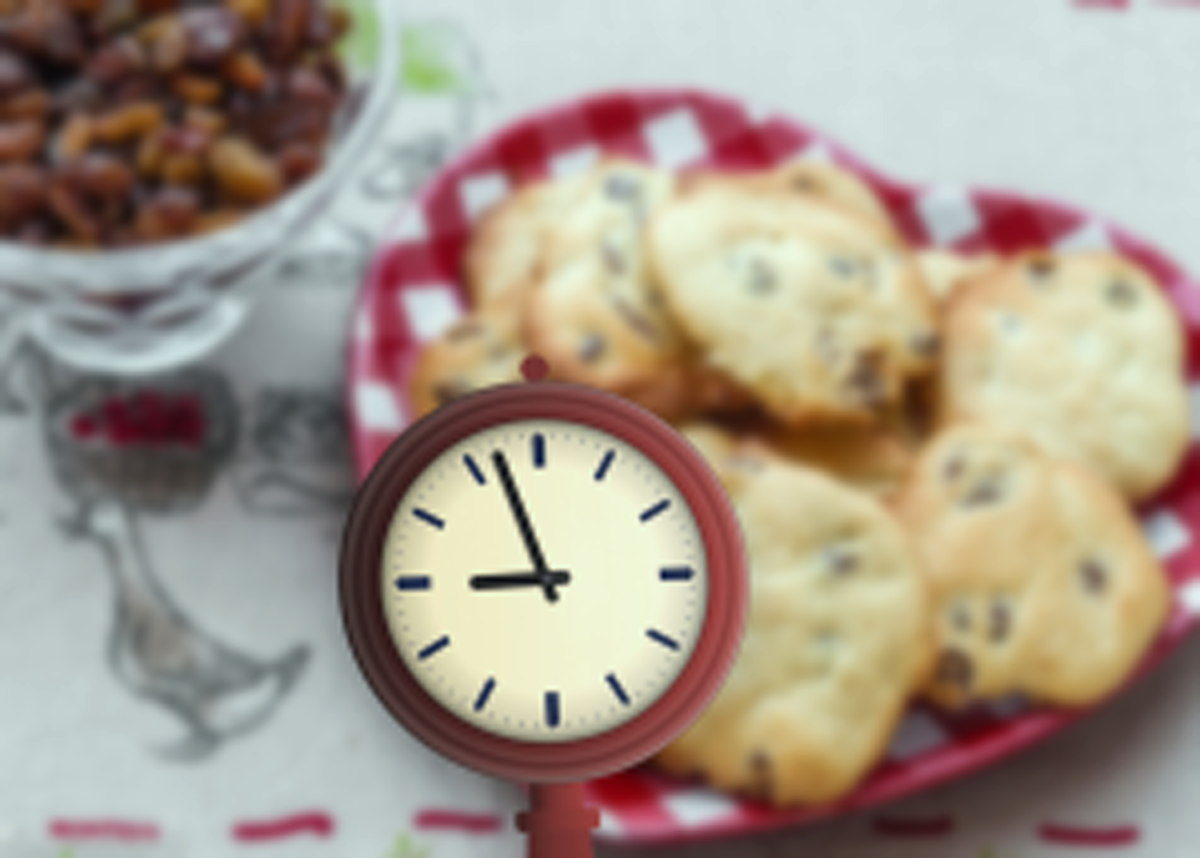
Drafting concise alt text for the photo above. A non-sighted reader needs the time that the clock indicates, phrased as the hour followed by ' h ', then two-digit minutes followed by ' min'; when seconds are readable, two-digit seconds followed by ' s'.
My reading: 8 h 57 min
